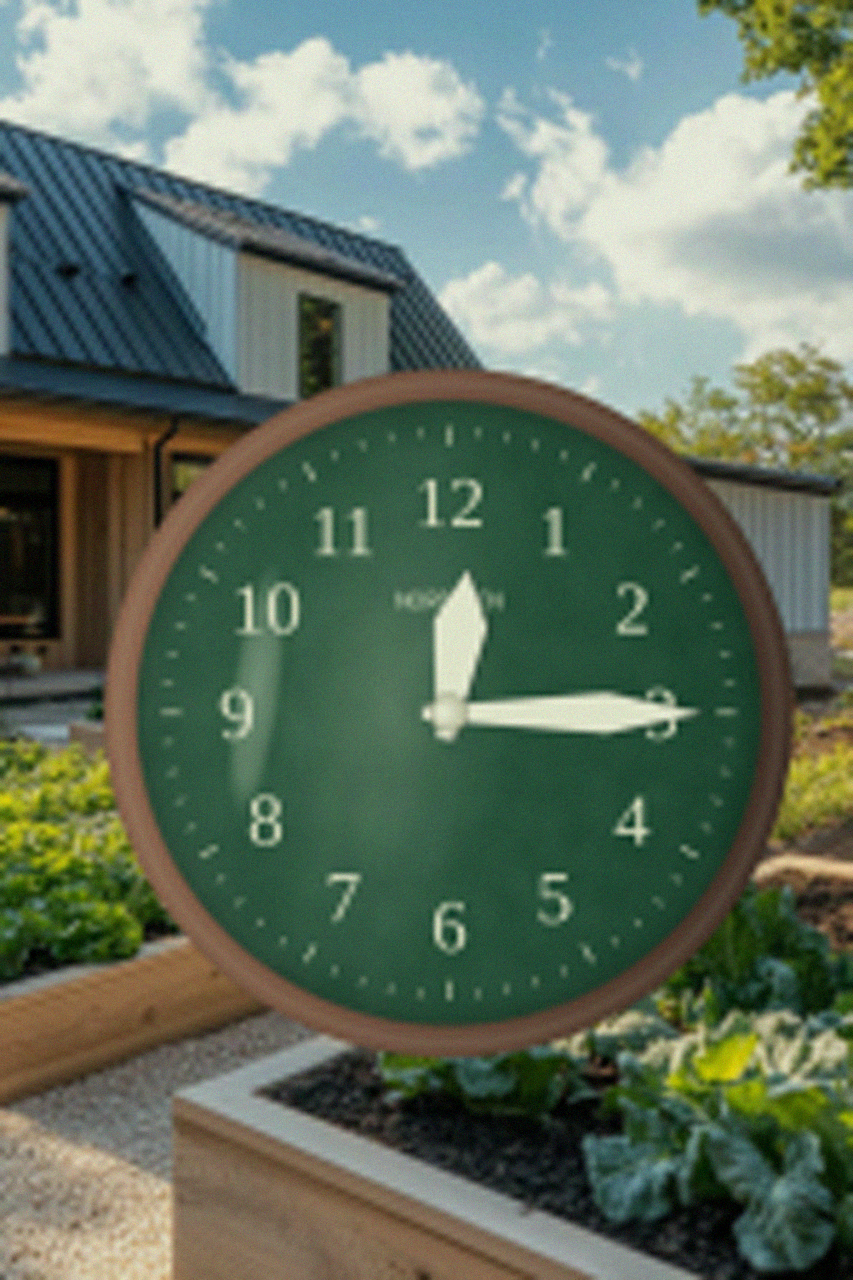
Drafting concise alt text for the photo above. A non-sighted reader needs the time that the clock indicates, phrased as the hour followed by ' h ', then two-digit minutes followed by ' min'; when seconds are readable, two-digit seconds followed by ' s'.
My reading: 12 h 15 min
